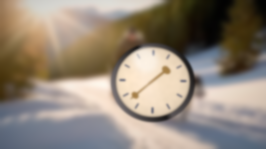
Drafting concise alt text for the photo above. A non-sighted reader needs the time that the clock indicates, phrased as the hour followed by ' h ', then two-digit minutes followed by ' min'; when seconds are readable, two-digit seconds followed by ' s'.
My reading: 1 h 38 min
